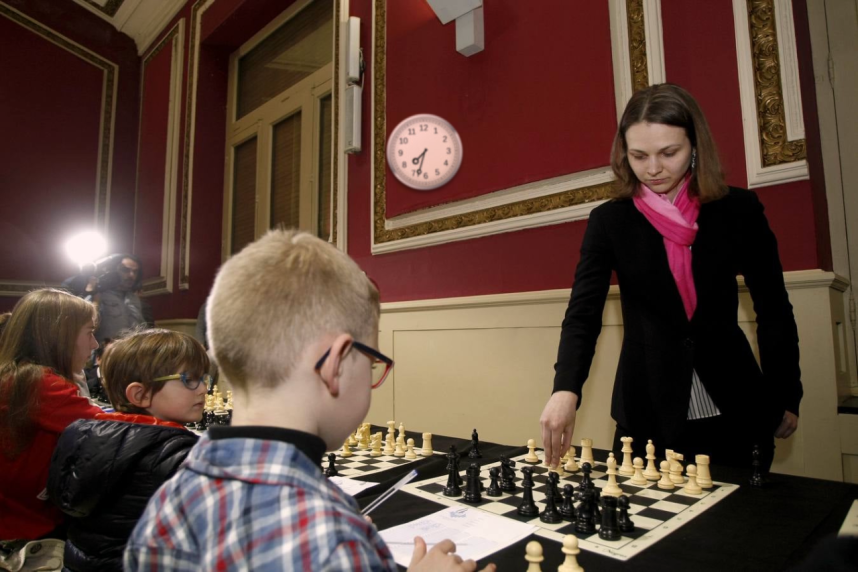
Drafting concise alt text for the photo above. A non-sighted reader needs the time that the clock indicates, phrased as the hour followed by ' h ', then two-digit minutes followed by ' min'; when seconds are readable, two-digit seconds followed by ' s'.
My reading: 7 h 33 min
